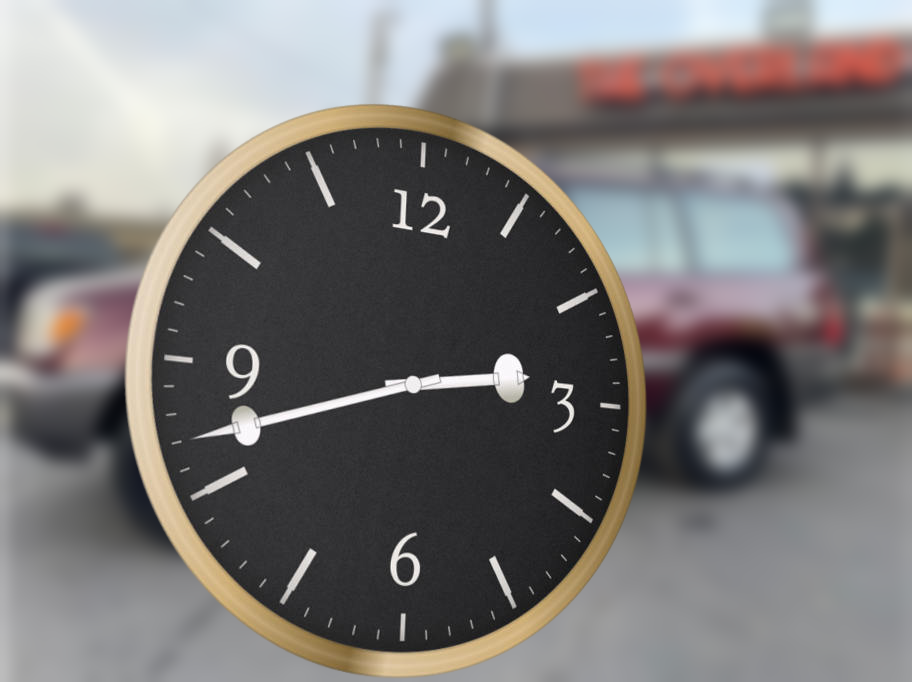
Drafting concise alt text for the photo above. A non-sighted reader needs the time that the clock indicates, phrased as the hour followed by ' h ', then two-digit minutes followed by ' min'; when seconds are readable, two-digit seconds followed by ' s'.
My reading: 2 h 42 min
